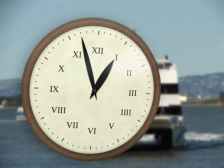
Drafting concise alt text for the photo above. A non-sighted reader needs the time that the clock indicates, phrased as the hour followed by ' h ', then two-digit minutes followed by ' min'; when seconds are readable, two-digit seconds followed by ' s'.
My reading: 12 h 57 min
